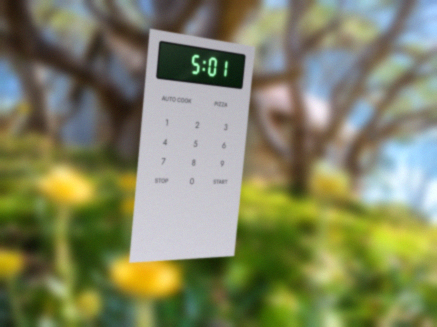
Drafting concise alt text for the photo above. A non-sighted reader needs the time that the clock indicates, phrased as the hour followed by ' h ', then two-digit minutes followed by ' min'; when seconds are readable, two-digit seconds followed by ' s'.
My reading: 5 h 01 min
